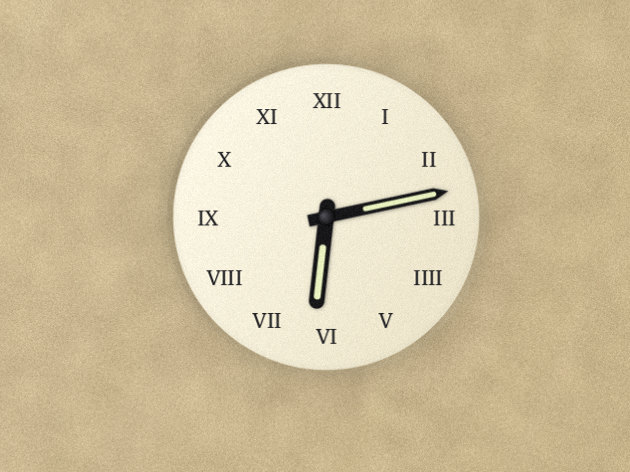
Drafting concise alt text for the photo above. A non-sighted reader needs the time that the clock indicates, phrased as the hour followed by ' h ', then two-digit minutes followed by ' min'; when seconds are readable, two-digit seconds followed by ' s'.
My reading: 6 h 13 min
